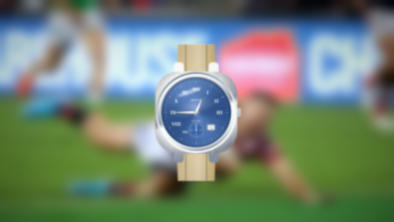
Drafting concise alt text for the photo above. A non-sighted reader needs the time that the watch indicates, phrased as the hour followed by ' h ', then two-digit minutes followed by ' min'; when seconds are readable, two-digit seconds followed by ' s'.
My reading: 12 h 45 min
